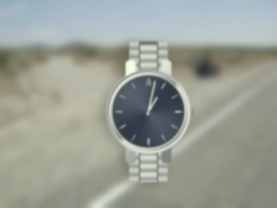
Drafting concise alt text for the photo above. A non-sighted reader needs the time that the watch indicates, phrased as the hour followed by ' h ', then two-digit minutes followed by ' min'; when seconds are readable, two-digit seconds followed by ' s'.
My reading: 1 h 02 min
